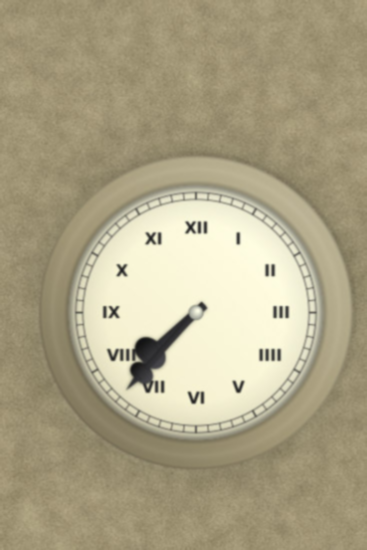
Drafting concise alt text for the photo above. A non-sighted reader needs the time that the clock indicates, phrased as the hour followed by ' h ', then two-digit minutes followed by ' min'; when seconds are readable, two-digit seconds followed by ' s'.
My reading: 7 h 37 min
